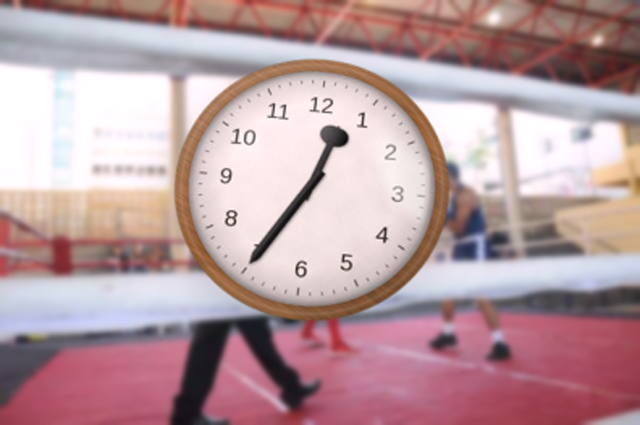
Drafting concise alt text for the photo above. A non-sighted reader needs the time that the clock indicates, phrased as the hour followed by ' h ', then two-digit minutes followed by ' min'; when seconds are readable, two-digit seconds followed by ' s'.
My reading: 12 h 35 min
